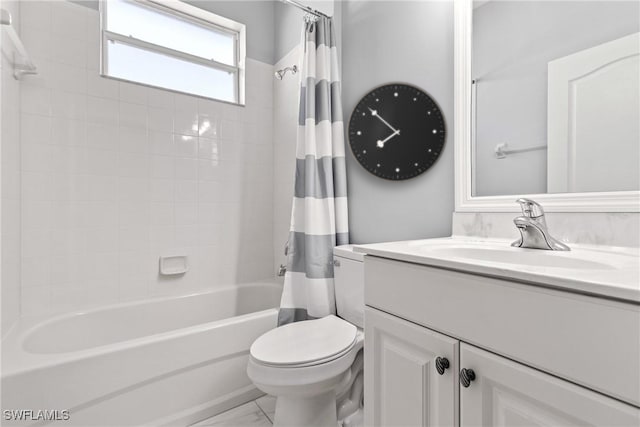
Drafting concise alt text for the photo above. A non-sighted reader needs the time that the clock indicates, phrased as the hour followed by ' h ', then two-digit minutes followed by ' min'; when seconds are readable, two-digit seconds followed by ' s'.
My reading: 7 h 52 min
